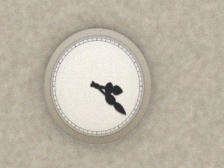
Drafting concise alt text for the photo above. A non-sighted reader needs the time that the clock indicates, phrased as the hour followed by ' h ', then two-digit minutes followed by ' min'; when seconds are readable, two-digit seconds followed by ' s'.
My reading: 3 h 22 min
